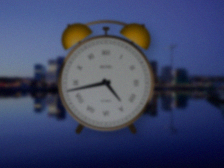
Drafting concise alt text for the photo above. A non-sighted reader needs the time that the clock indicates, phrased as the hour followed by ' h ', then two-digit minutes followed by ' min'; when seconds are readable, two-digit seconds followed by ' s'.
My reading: 4 h 43 min
